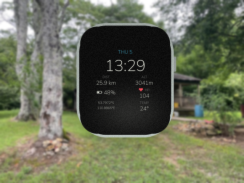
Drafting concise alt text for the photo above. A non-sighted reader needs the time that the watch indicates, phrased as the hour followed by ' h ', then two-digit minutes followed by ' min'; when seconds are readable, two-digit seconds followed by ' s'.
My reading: 13 h 29 min
